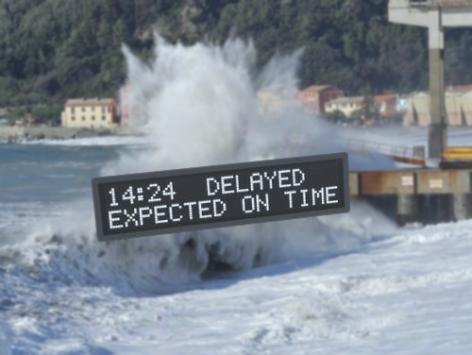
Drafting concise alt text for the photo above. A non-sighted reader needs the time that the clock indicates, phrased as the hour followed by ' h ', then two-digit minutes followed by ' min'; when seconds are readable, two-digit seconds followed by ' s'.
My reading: 14 h 24 min
